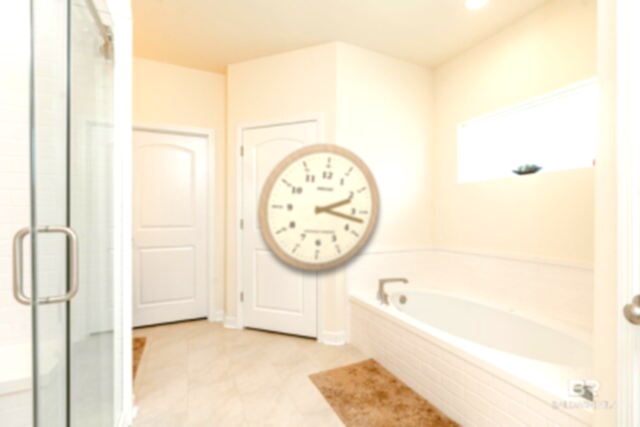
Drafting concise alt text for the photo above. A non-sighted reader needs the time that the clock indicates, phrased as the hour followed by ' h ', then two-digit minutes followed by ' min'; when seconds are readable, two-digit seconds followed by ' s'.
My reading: 2 h 17 min
